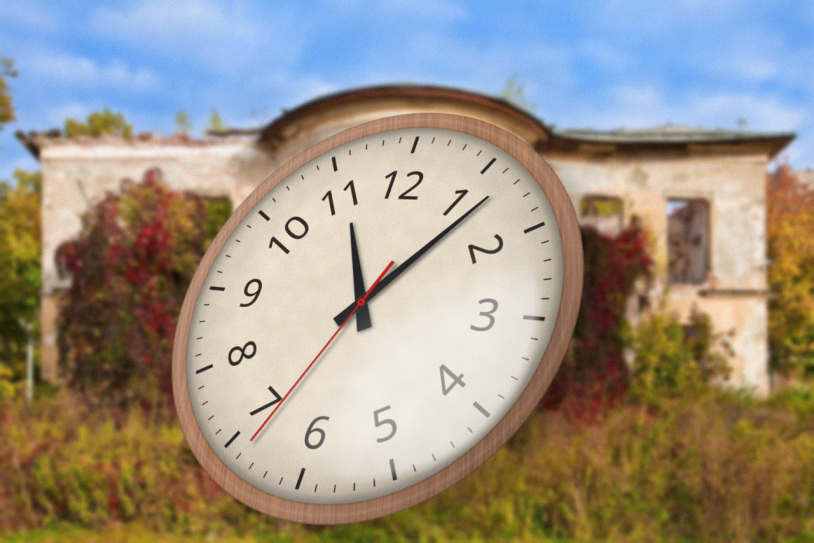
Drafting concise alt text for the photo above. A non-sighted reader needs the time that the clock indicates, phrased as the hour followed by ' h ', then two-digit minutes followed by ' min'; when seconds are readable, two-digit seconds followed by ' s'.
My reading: 11 h 06 min 34 s
